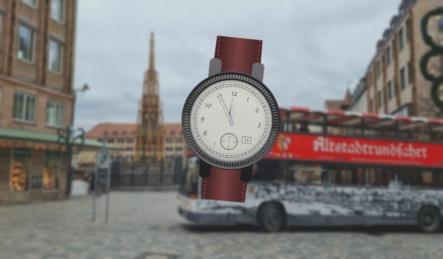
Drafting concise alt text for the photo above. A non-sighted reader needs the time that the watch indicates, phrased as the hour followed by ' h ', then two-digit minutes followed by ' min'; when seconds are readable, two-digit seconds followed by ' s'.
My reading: 11 h 55 min
